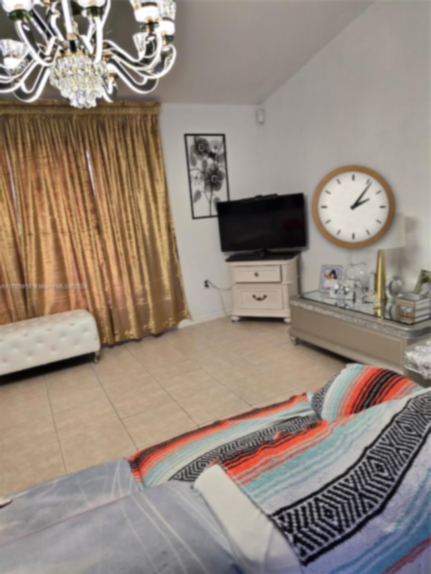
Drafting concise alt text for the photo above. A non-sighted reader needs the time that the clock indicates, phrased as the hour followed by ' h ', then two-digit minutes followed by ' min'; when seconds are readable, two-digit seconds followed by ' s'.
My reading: 2 h 06 min
